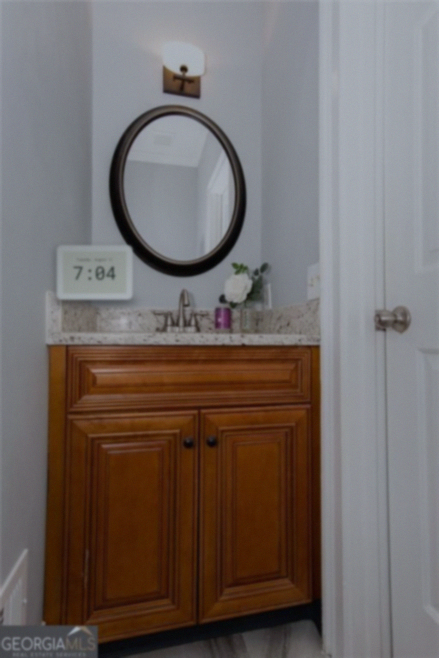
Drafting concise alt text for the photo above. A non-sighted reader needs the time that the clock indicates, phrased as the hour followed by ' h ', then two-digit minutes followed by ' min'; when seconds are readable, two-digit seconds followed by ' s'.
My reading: 7 h 04 min
